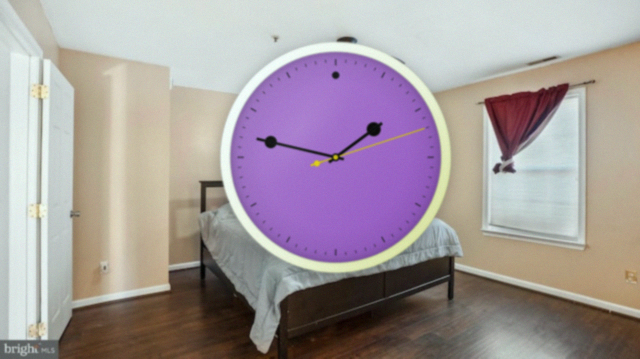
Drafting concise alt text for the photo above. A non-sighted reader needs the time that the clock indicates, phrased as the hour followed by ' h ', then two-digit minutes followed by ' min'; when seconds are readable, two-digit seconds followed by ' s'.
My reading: 1 h 47 min 12 s
